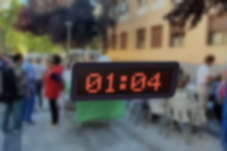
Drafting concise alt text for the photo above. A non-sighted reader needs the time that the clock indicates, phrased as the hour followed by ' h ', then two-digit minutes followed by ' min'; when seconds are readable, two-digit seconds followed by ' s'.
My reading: 1 h 04 min
